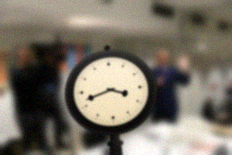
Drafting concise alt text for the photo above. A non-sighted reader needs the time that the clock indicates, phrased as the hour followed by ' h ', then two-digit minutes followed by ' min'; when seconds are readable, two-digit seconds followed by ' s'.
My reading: 3 h 42 min
